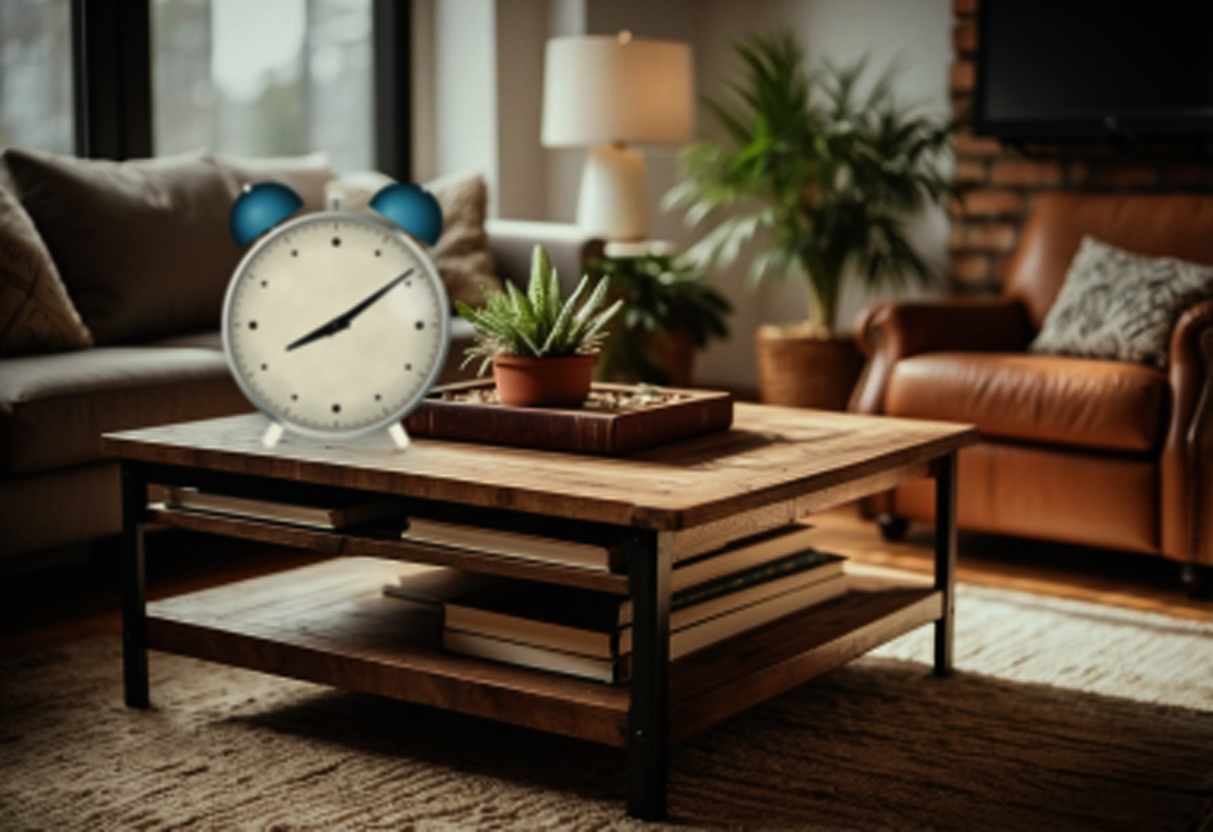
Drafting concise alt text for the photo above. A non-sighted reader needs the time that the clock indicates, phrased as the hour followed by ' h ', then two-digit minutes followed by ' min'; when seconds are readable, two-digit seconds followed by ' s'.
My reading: 8 h 09 min
